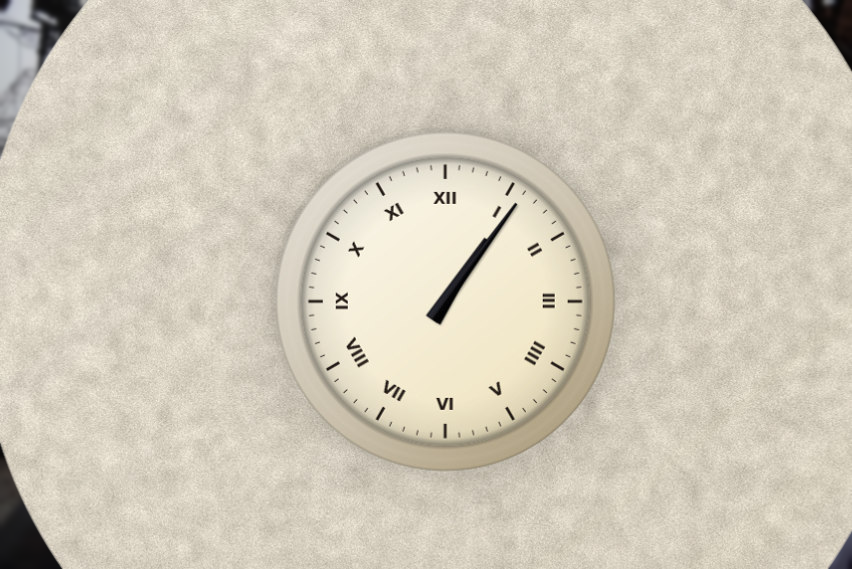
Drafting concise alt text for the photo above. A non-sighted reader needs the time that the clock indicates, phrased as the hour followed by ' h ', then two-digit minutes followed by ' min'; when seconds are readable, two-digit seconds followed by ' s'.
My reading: 1 h 06 min
